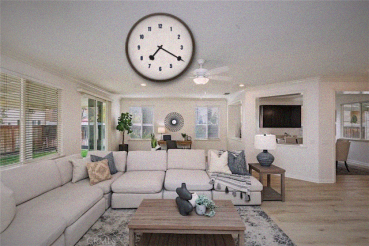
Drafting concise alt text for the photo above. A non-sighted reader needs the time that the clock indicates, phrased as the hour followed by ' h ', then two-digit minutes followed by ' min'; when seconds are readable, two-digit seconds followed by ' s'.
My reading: 7 h 20 min
